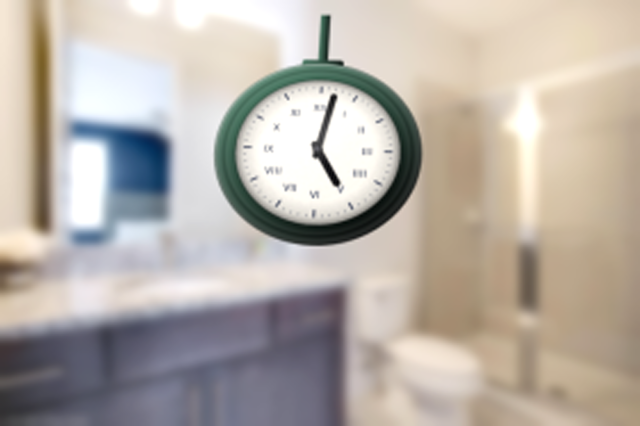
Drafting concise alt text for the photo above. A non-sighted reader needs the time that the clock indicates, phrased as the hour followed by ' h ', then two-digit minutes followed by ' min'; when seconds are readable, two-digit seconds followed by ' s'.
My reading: 5 h 02 min
